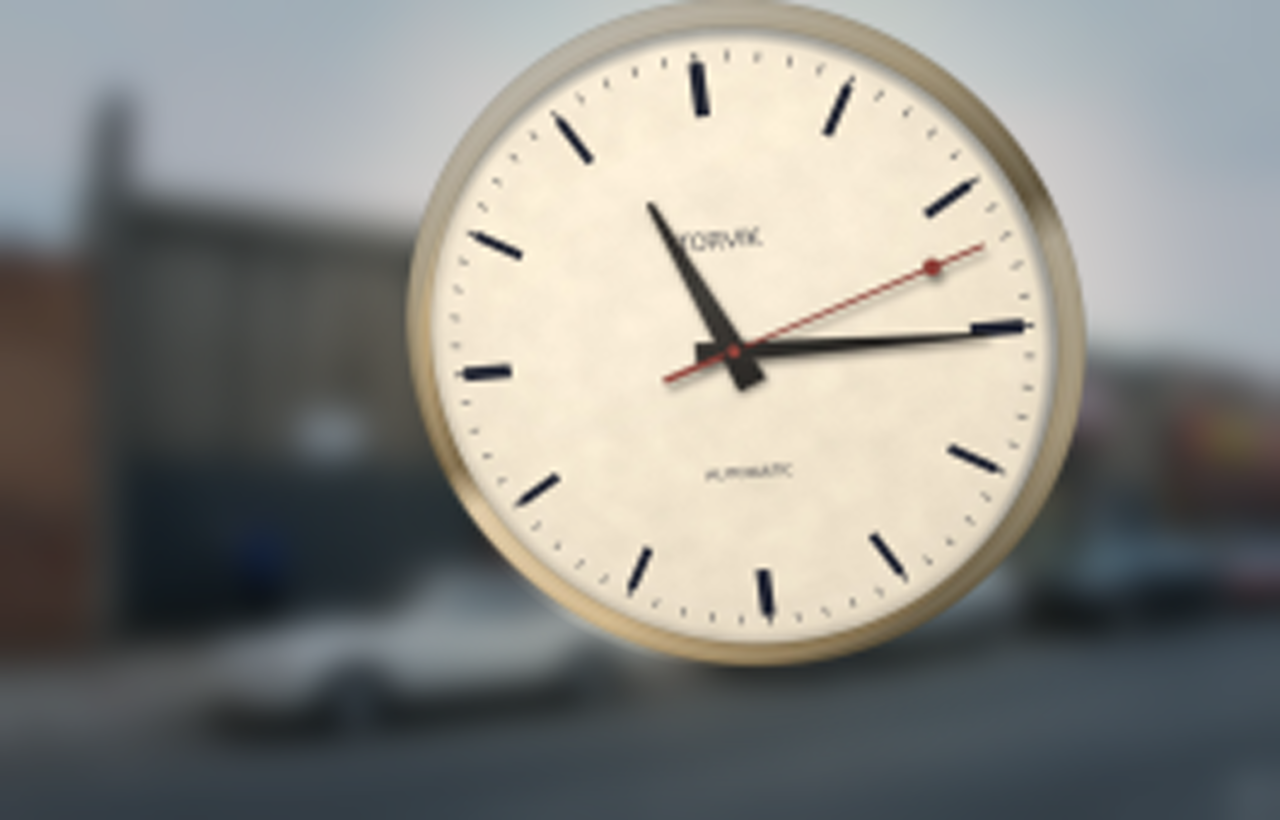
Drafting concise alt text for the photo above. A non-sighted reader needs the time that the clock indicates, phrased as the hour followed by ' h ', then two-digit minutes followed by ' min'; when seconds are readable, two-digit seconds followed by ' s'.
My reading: 11 h 15 min 12 s
